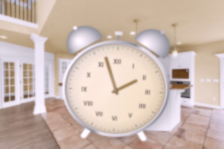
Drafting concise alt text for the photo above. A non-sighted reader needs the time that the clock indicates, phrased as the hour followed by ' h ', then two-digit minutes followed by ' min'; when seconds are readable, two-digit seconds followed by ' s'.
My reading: 1 h 57 min
